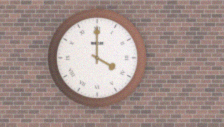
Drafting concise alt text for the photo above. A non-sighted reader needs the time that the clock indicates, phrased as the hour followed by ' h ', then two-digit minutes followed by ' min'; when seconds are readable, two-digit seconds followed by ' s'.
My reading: 4 h 00 min
